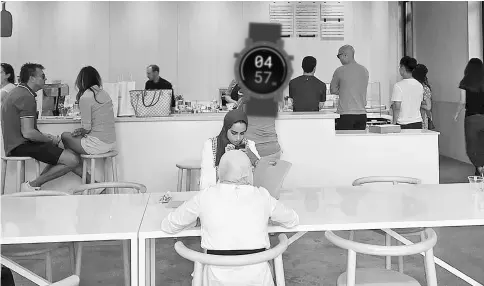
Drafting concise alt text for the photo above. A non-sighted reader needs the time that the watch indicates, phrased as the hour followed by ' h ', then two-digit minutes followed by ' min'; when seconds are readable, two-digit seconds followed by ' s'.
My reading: 4 h 57 min
